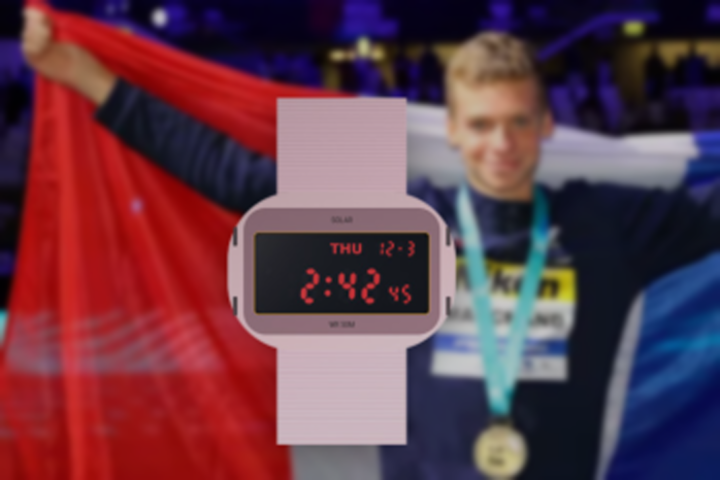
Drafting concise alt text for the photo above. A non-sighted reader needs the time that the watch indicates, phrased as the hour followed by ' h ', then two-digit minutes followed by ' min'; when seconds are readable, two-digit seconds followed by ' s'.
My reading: 2 h 42 min 45 s
